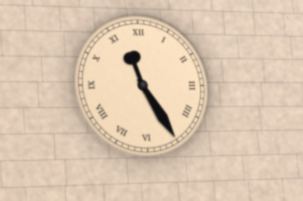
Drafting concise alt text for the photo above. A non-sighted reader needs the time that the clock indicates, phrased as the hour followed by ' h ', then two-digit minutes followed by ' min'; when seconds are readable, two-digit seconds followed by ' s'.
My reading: 11 h 25 min
